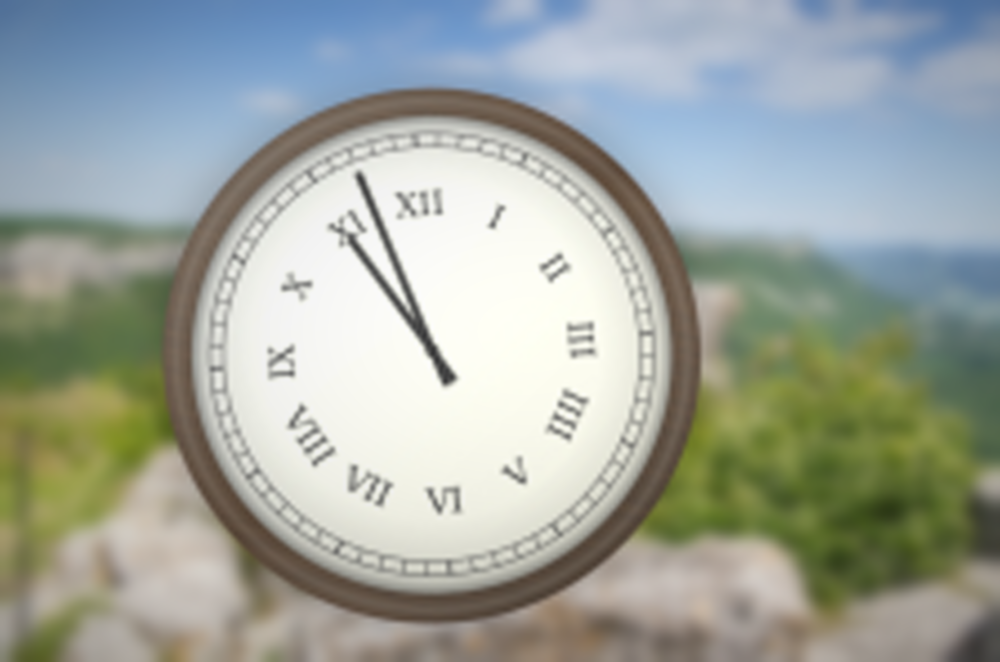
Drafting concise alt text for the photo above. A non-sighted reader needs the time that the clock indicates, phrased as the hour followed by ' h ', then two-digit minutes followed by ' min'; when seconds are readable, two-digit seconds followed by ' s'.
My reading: 10 h 57 min
